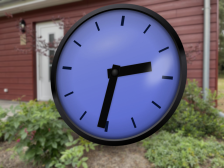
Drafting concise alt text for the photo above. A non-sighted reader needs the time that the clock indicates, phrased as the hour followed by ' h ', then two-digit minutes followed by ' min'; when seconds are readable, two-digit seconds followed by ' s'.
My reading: 2 h 31 min
